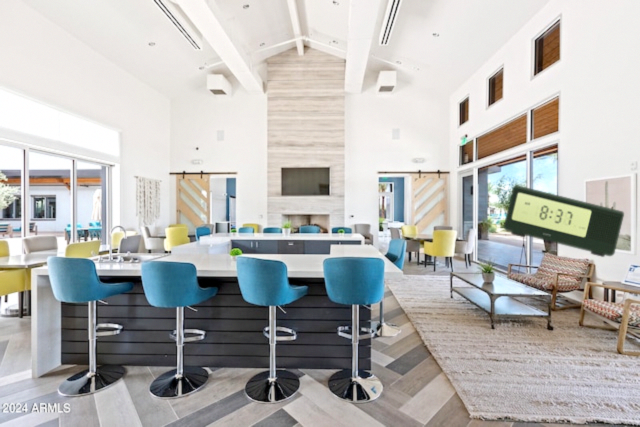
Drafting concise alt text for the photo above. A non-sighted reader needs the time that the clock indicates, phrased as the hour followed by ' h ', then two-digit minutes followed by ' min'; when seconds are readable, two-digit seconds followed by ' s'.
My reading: 8 h 37 min
